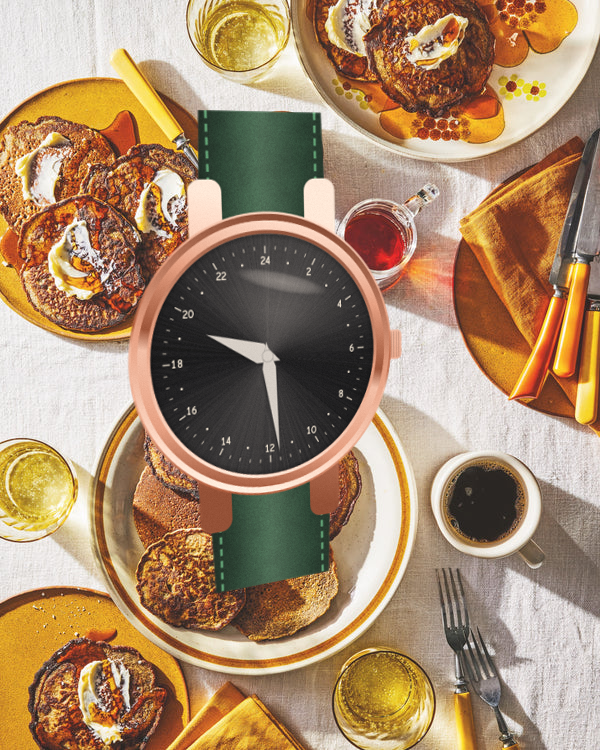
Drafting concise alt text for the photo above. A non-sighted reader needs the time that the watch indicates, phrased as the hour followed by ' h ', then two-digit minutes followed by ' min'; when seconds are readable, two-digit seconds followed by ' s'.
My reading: 19 h 29 min
